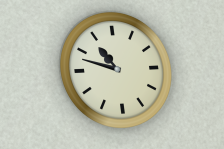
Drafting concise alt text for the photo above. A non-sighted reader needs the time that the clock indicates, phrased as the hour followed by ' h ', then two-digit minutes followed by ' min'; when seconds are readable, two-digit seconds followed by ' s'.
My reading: 10 h 48 min
